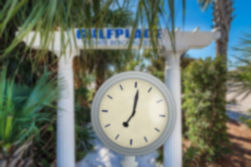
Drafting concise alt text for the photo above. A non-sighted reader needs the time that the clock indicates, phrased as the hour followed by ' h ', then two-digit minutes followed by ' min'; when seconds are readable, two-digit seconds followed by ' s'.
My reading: 7 h 01 min
